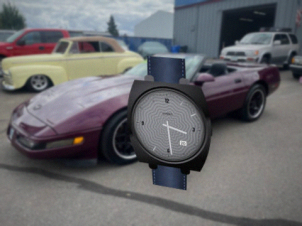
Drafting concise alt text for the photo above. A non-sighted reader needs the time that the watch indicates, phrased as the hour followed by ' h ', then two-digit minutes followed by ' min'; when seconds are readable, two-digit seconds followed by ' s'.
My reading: 3 h 29 min
